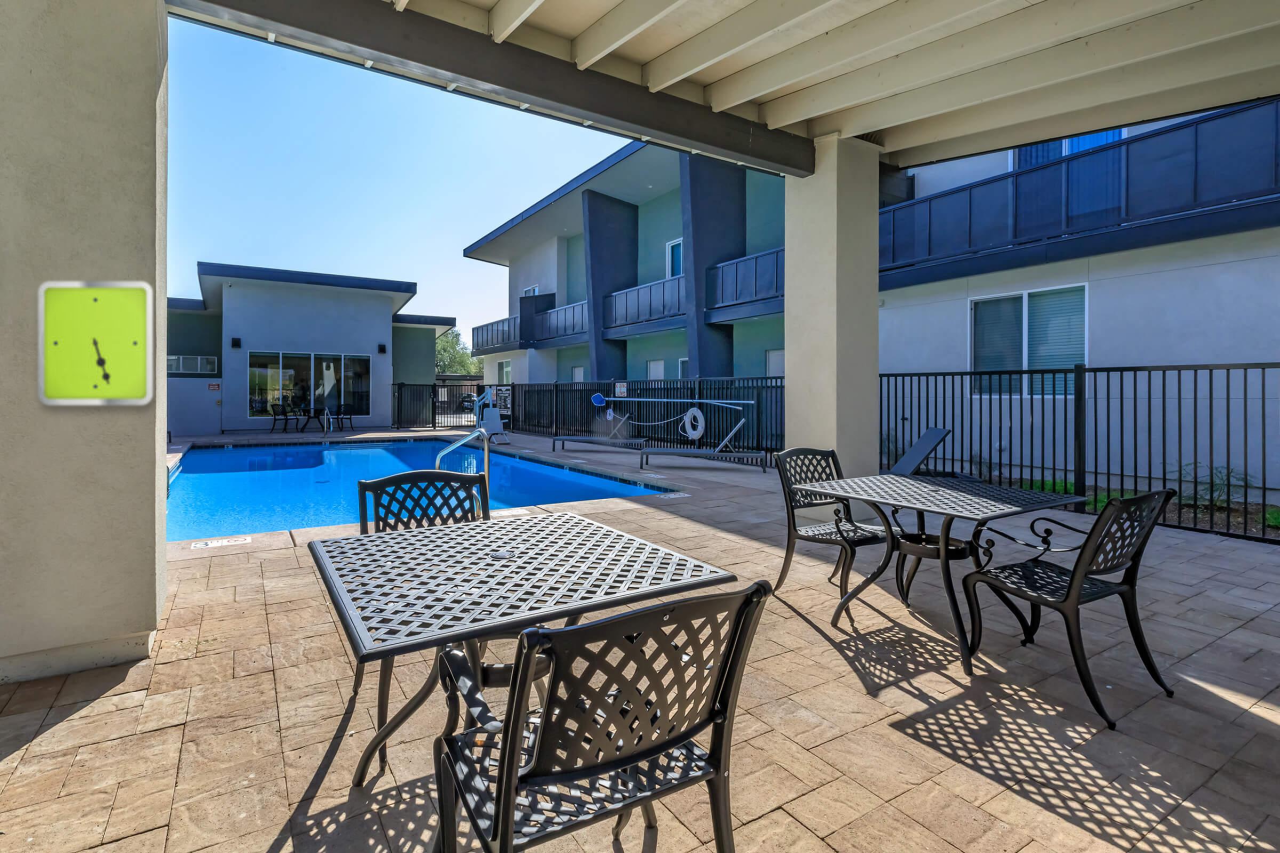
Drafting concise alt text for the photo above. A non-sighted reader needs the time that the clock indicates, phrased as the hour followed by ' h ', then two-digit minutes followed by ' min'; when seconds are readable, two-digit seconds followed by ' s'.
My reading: 5 h 27 min
